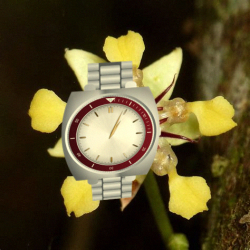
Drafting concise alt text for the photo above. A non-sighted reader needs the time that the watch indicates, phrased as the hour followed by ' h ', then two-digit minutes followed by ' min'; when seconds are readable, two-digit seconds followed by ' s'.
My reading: 1 h 04 min
